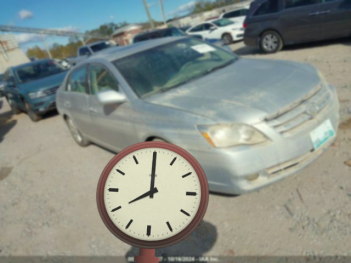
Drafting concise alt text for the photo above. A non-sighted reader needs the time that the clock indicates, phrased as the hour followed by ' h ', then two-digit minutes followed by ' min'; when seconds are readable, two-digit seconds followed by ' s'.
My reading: 8 h 00 min
